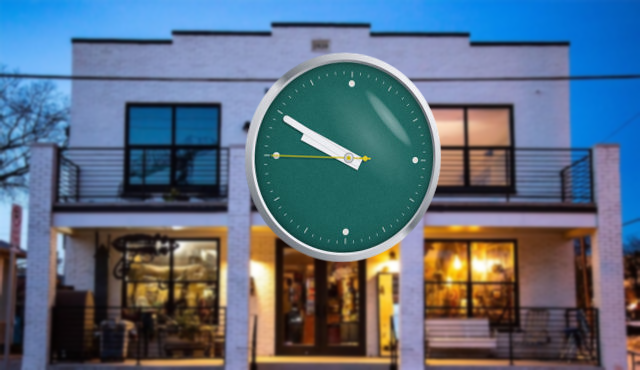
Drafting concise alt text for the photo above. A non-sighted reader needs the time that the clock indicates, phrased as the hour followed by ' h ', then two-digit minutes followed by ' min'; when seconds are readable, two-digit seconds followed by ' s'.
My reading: 9 h 49 min 45 s
